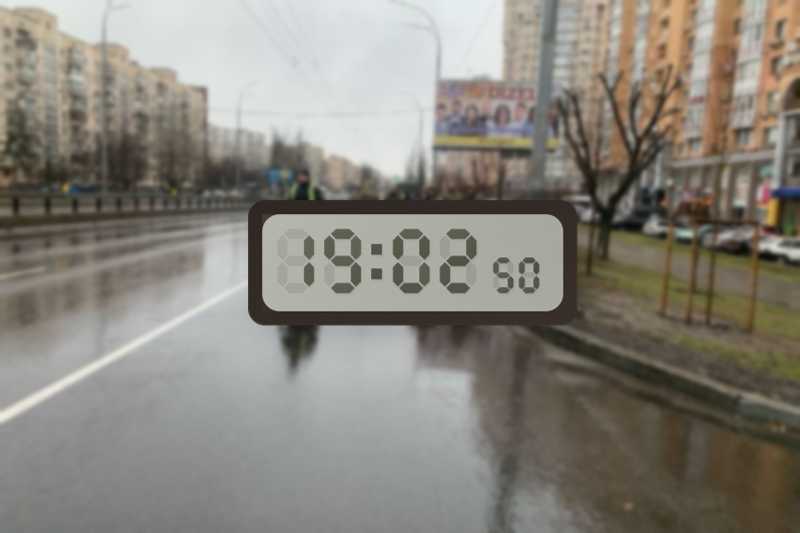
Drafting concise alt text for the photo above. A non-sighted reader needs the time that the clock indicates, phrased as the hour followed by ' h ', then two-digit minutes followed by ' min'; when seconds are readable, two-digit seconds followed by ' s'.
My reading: 19 h 02 min 50 s
